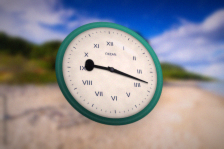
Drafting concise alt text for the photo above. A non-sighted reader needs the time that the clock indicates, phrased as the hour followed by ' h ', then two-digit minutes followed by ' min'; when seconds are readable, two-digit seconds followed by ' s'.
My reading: 9 h 18 min
